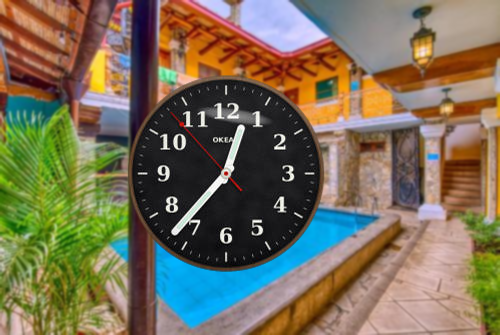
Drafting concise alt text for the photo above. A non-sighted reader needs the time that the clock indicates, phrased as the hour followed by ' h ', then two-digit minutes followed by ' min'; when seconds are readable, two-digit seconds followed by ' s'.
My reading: 12 h 36 min 53 s
